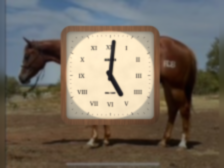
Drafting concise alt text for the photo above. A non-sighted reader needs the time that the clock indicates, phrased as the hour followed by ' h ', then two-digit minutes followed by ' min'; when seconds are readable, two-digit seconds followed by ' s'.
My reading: 5 h 01 min
